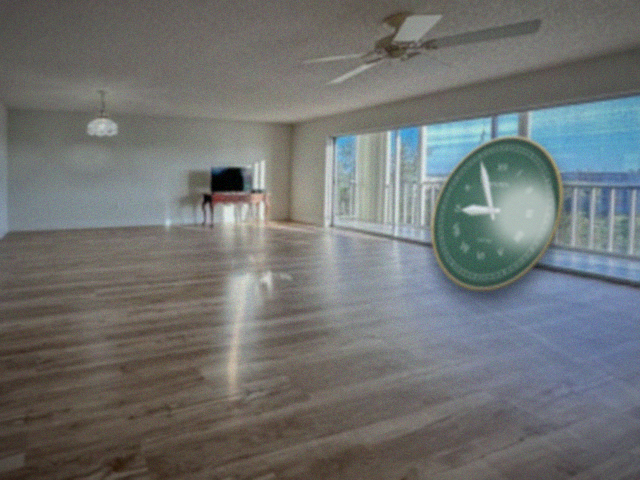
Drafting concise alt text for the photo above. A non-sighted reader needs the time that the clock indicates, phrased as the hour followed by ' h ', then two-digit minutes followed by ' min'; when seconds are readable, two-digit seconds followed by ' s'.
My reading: 8 h 55 min
